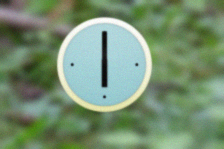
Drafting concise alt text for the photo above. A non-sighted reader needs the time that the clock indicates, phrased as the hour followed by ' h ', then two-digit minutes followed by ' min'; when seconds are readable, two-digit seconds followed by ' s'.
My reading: 6 h 00 min
